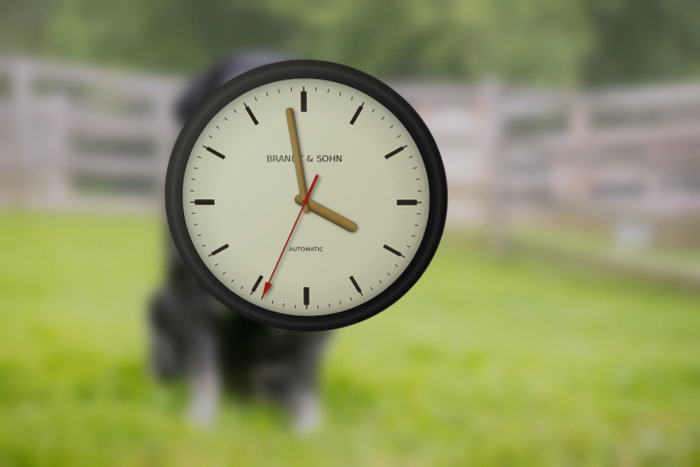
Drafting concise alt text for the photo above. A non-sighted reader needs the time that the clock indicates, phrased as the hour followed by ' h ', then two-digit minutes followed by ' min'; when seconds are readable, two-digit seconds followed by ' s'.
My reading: 3 h 58 min 34 s
